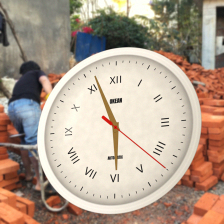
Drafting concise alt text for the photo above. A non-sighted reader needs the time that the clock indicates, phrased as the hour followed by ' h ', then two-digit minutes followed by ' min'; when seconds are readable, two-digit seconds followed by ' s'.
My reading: 5 h 56 min 22 s
